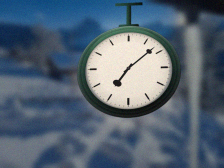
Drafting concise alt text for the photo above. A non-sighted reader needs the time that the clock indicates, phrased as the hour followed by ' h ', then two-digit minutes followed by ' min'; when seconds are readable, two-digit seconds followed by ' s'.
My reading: 7 h 08 min
